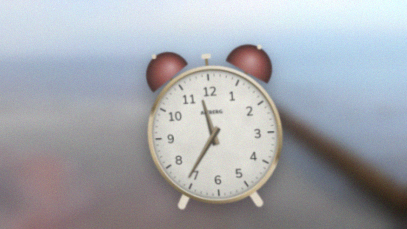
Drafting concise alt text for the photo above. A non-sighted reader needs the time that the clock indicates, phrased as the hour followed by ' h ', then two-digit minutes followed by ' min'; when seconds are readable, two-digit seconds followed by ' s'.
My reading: 11 h 36 min
